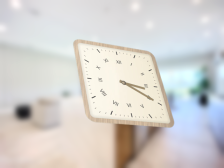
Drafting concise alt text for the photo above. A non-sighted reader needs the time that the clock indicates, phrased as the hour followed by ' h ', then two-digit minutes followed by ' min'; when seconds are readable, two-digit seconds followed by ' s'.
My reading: 3 h 20 min
